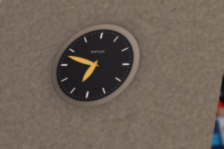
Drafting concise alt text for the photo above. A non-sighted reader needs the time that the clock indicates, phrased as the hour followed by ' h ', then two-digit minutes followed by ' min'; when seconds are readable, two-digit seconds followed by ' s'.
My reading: 6 h 48 min
